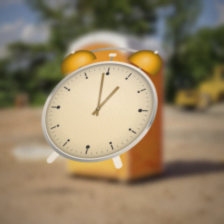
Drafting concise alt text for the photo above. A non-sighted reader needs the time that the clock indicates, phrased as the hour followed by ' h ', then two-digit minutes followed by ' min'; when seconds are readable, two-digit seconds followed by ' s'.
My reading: 12 h 59 min
